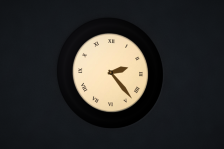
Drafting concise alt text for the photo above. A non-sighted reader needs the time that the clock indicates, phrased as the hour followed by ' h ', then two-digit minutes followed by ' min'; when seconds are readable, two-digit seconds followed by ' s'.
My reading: 2 h 23 min
